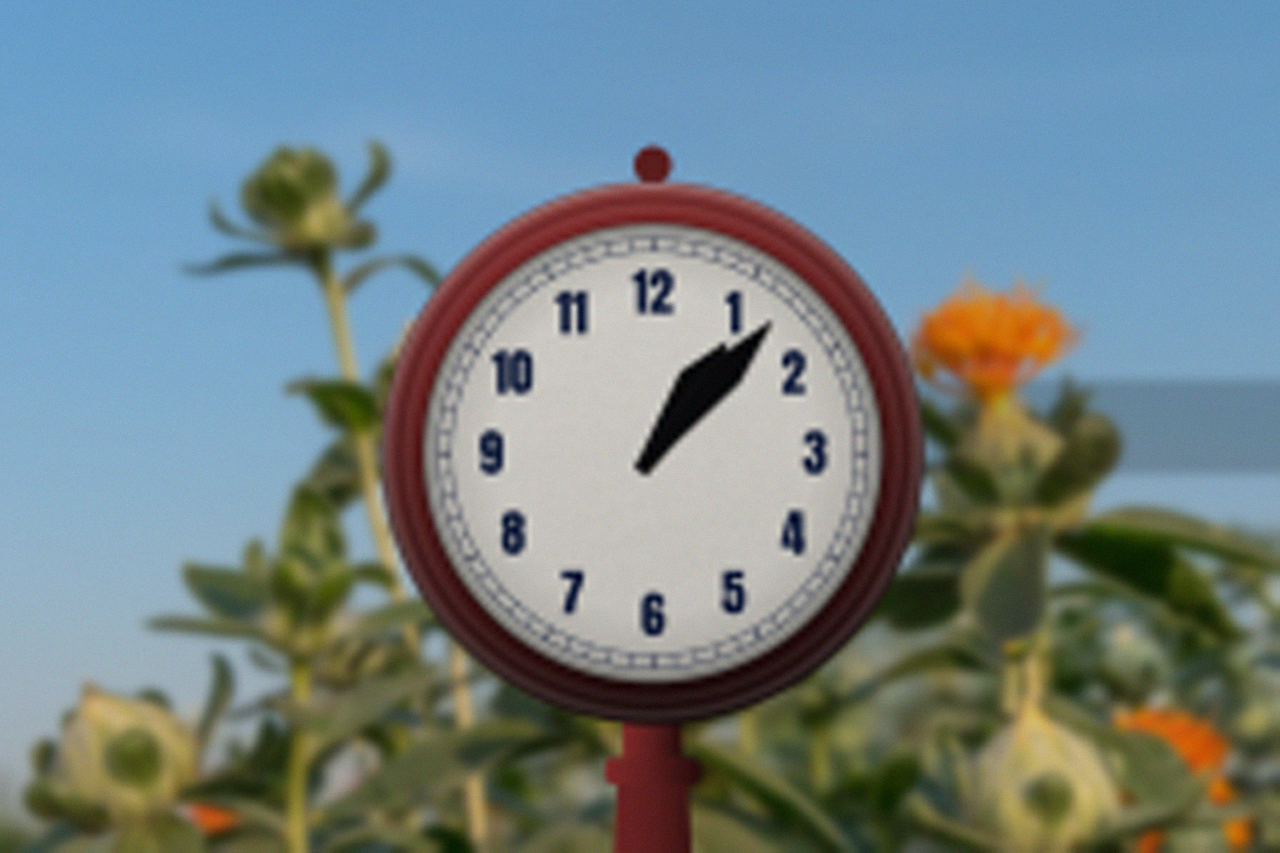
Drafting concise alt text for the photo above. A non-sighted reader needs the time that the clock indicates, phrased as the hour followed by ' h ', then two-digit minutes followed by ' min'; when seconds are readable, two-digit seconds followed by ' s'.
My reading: 1 h 07 min
